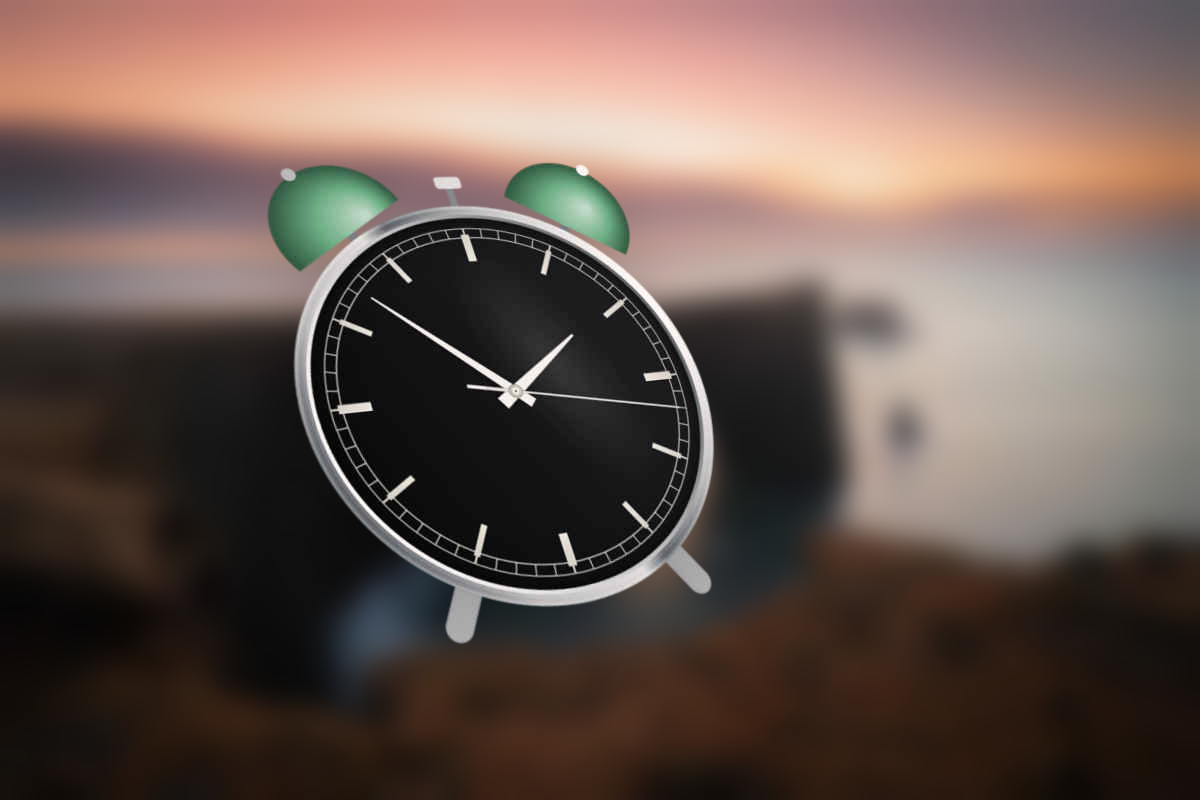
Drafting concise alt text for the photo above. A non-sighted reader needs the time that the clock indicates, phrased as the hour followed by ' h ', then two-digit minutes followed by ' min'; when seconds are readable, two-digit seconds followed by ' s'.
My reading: 1 h 52 min 17 s
